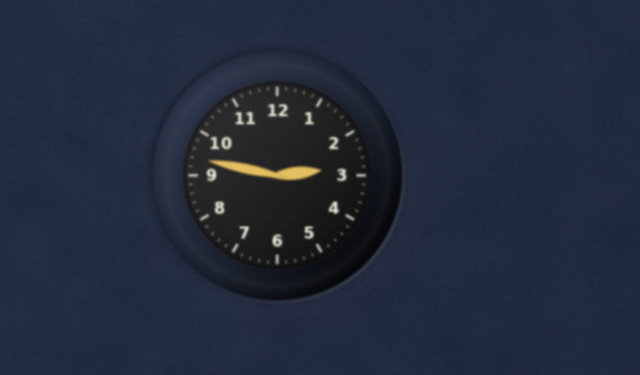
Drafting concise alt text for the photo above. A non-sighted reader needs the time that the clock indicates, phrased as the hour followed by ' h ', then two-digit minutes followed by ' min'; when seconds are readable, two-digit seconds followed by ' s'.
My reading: 2 h 47 min
